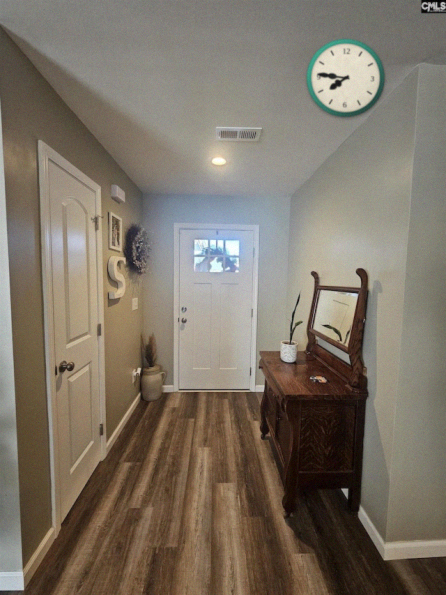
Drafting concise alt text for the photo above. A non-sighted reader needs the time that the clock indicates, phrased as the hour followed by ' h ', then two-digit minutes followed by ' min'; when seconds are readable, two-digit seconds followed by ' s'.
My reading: 7 h 46 min
